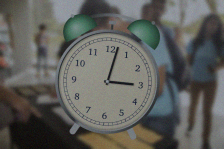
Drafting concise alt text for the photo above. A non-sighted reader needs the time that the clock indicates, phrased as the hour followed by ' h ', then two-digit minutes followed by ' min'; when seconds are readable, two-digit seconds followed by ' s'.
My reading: 3 h 02 min
